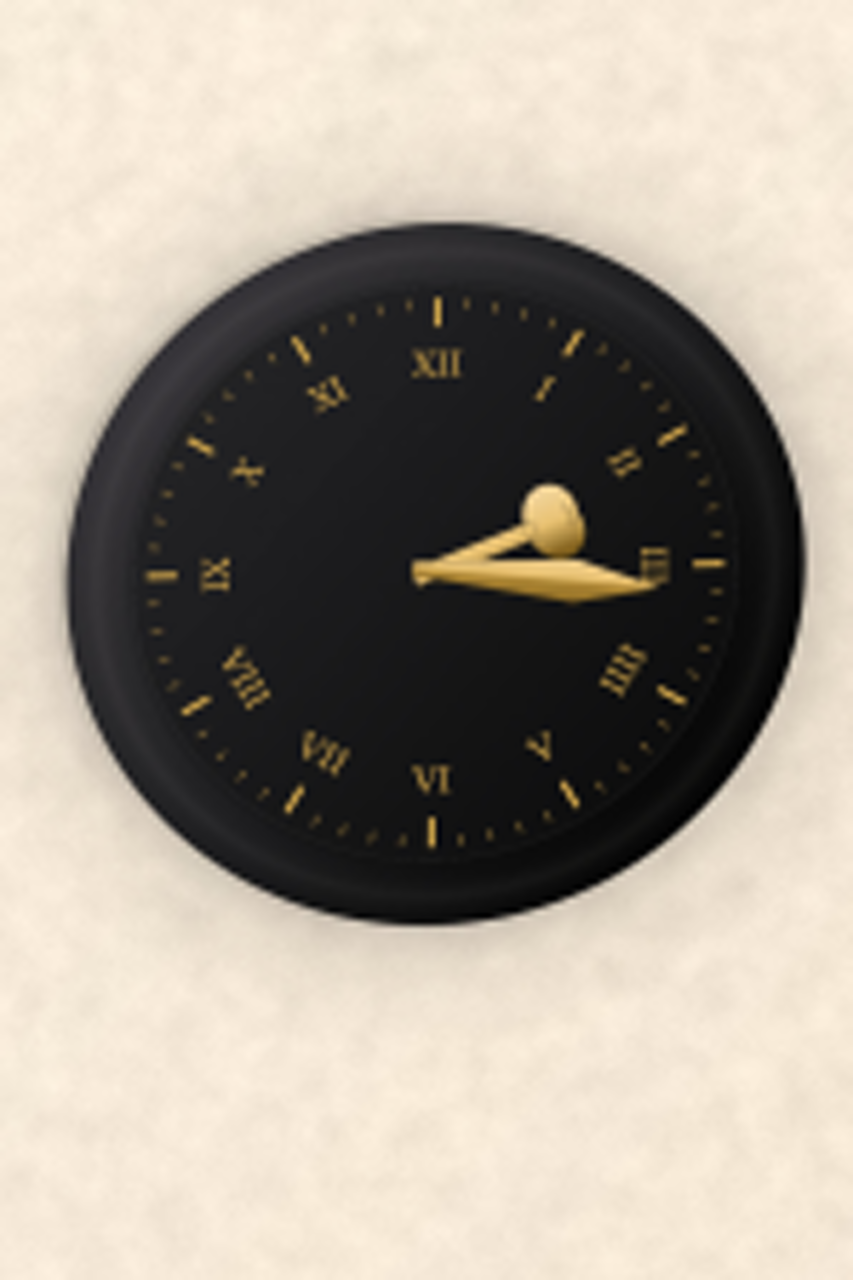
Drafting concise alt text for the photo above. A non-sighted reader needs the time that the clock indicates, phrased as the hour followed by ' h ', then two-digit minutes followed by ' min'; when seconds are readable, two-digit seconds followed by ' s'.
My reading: 2 h 16 min
